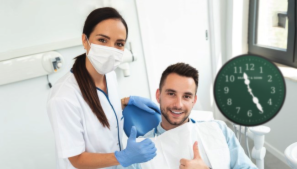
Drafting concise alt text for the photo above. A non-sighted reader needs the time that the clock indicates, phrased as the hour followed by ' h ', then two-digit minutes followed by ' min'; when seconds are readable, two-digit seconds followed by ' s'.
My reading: 11 h 25 min
